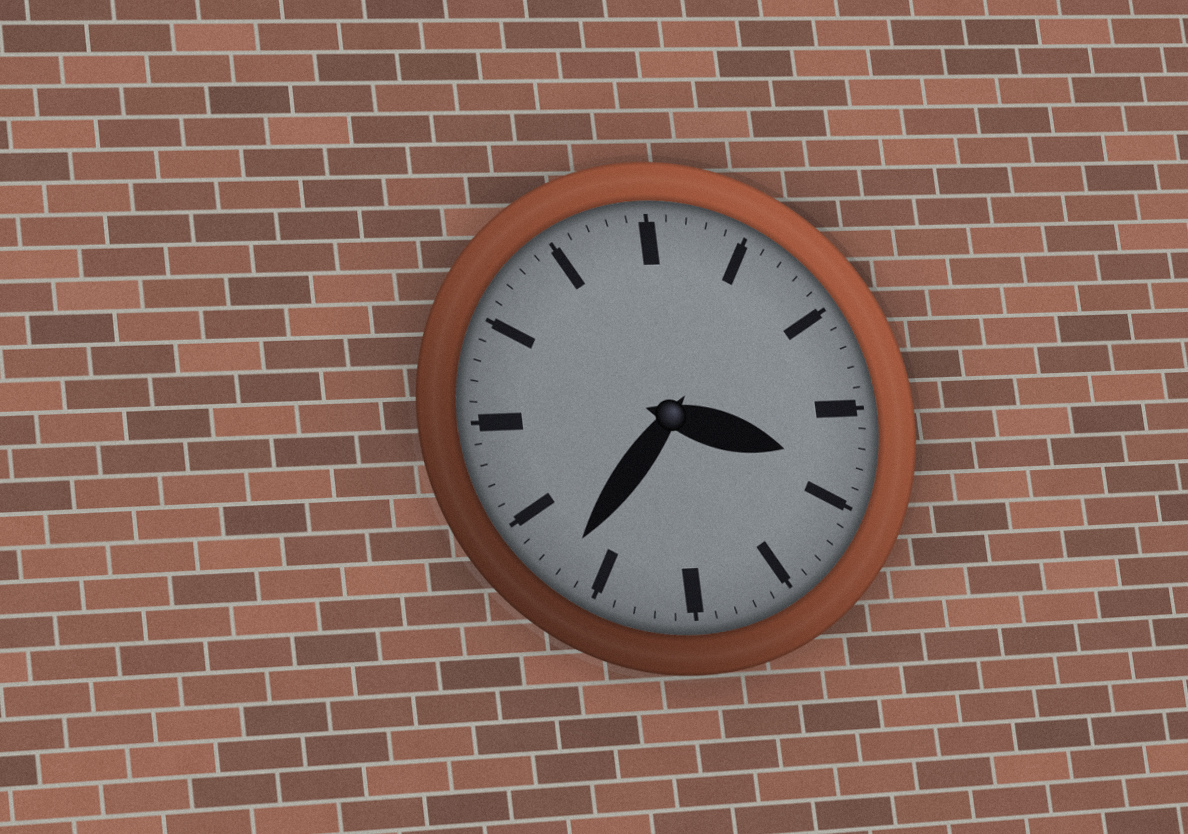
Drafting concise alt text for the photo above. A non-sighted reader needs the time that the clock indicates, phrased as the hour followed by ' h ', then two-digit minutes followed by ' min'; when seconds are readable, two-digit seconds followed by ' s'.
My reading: 3 h 37 min
